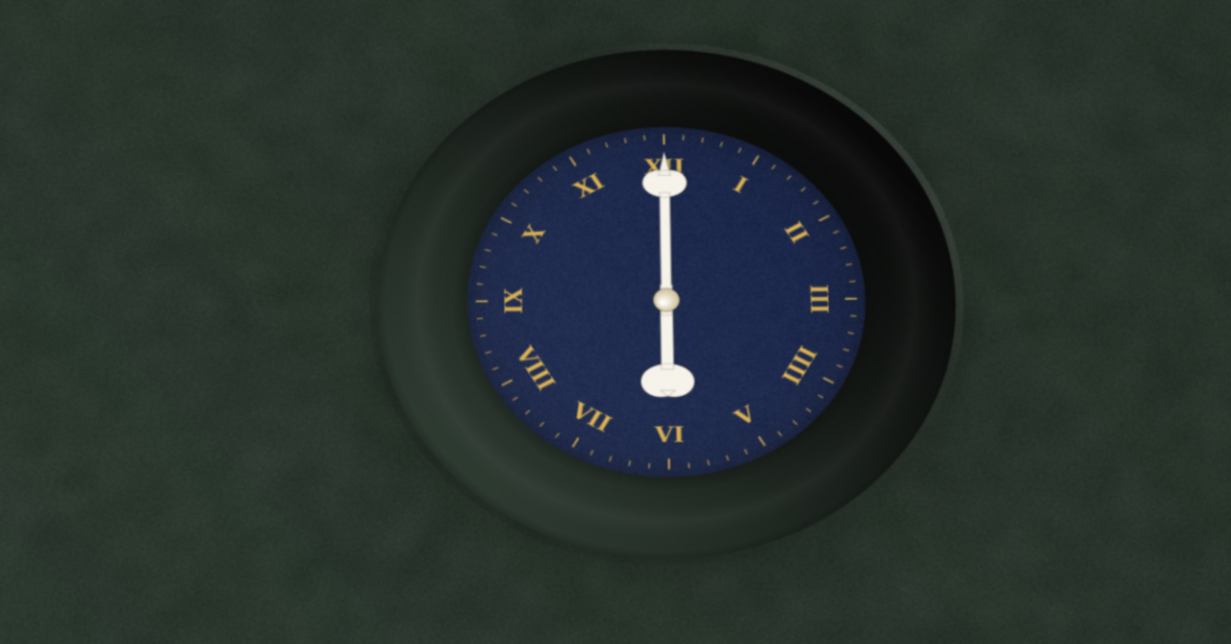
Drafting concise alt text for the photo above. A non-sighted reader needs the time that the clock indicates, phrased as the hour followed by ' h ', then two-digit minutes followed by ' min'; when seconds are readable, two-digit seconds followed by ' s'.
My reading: 6 h 00 min
